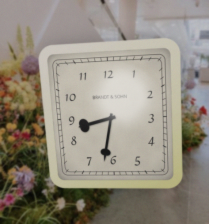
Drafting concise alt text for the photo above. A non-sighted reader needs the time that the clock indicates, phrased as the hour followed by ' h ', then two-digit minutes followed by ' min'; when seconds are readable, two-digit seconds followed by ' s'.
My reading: 8 h 32 min
